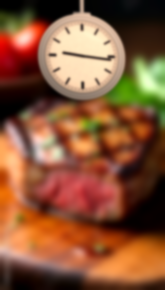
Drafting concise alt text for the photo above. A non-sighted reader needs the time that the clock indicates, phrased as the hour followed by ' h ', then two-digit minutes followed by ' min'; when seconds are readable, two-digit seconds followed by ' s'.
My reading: 9 h 16 min
